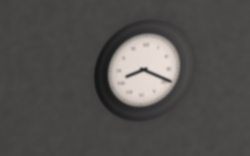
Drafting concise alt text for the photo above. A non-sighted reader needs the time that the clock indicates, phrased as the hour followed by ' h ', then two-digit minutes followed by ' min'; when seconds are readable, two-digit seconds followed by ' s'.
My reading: 8 h 19 min
